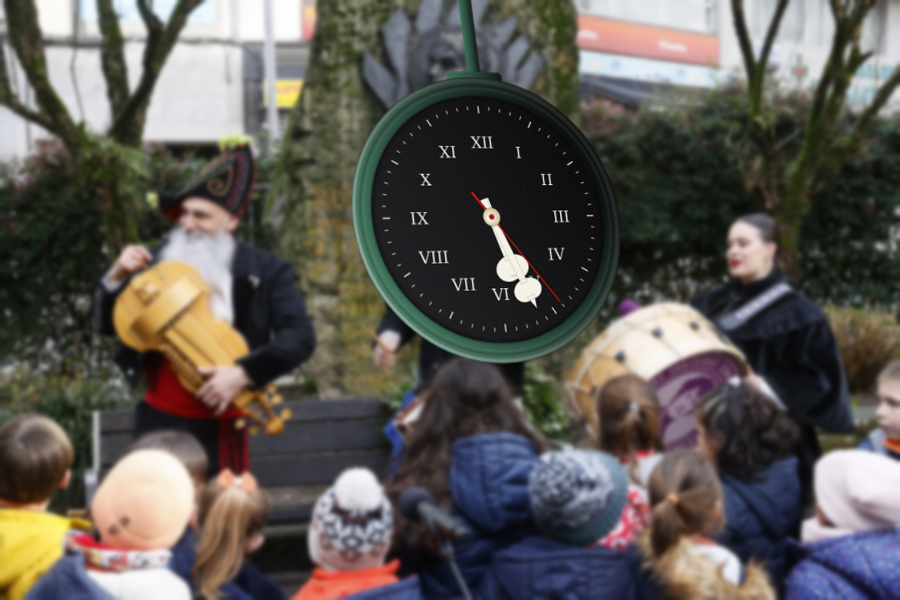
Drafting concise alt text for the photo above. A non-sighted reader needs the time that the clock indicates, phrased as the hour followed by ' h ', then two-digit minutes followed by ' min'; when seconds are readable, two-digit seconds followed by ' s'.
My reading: 5 h 26 min 24 s
